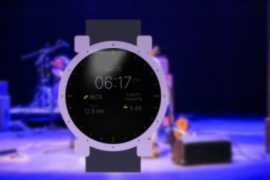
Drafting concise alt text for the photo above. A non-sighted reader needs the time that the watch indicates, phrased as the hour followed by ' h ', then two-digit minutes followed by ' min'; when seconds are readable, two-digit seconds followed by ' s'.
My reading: 6 h 17 min
